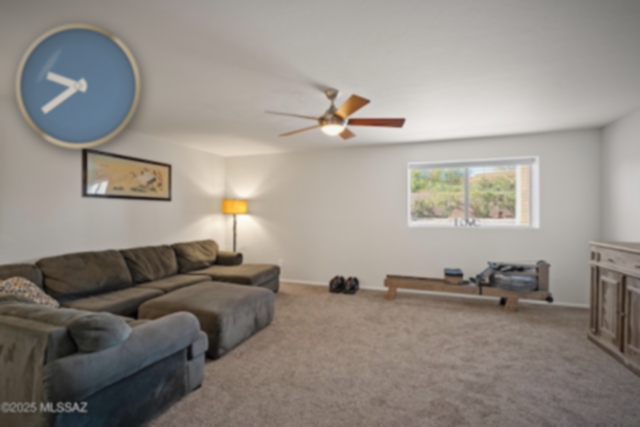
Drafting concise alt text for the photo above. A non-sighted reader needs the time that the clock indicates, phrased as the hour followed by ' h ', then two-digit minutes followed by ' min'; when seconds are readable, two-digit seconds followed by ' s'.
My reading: 9 h 39 min
